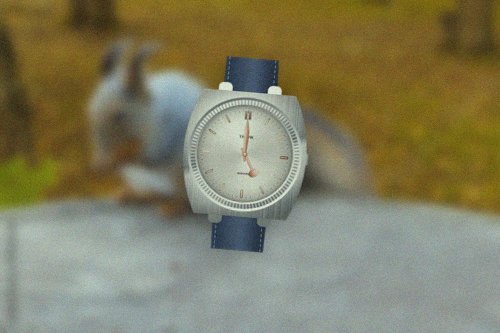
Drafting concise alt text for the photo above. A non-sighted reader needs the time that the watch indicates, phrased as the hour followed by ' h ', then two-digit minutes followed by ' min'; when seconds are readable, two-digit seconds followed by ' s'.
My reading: 5 h 00 min
